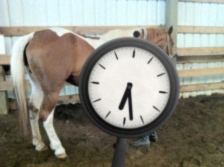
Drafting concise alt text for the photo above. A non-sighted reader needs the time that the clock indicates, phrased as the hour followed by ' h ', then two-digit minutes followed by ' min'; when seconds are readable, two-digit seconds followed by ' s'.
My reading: 6 h 28 min
